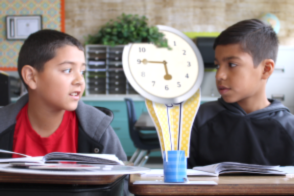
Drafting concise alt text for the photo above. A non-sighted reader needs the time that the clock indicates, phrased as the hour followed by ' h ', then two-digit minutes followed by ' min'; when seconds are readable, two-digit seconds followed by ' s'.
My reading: 5 h 45 min
